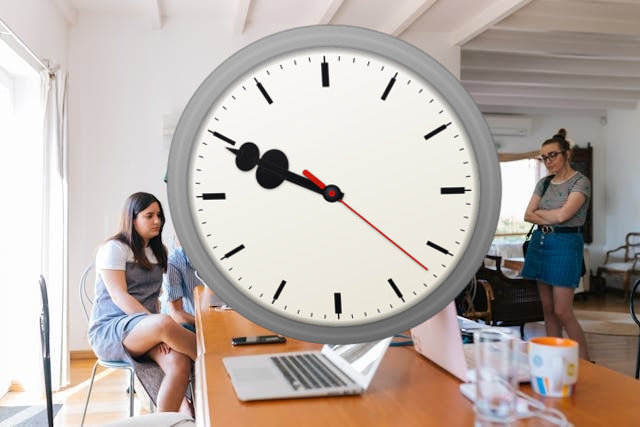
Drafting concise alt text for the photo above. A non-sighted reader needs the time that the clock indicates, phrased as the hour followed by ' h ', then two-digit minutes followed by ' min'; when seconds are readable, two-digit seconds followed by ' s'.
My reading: 9 h 49 min 22 s
